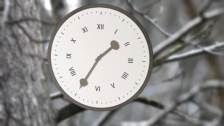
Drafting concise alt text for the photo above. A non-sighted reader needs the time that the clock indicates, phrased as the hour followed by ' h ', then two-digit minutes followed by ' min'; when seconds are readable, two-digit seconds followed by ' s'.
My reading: 1 h 35 min
